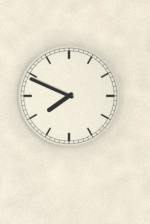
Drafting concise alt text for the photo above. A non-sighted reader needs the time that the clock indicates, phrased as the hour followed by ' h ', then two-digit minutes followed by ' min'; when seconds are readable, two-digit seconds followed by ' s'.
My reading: 7 h 49 min
